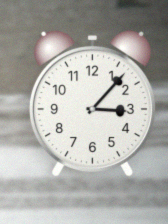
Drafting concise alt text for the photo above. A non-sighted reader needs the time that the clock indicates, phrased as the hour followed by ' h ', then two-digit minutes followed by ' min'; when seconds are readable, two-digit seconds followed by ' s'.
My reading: 3 h 07 min
